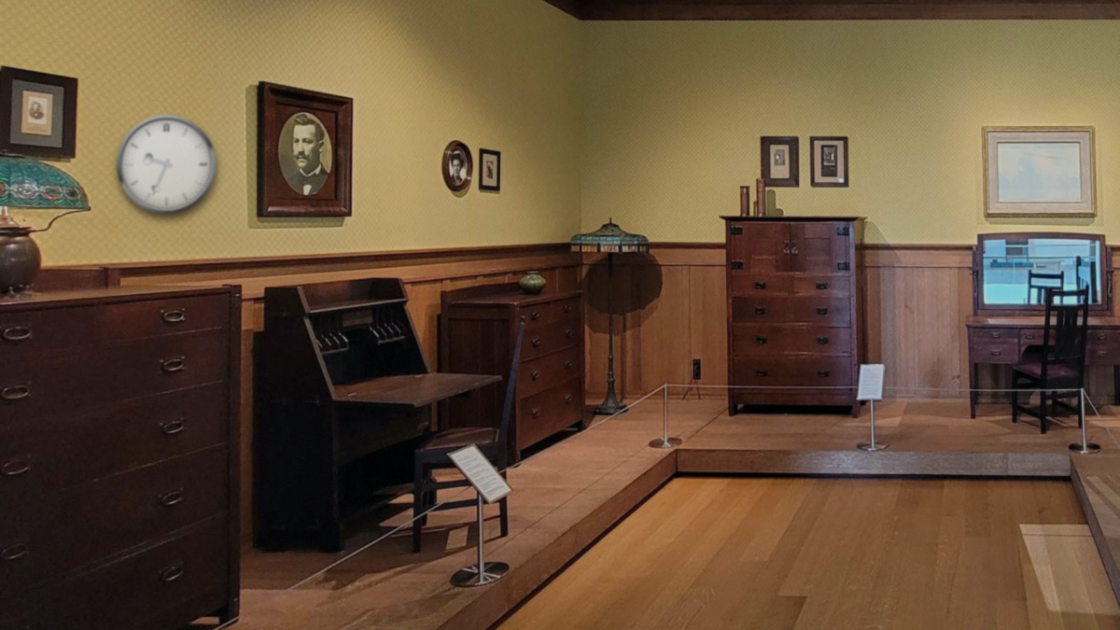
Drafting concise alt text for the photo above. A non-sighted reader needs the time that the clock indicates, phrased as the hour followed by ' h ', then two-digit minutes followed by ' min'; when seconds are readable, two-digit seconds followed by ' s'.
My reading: 9 h 34 min
